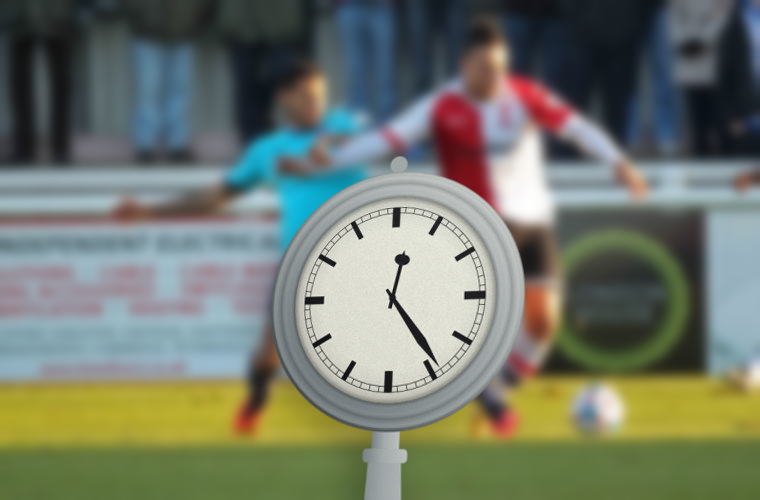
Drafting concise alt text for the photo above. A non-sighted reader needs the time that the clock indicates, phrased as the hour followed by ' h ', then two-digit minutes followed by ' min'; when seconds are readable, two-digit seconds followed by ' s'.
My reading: 12 h 24 min
